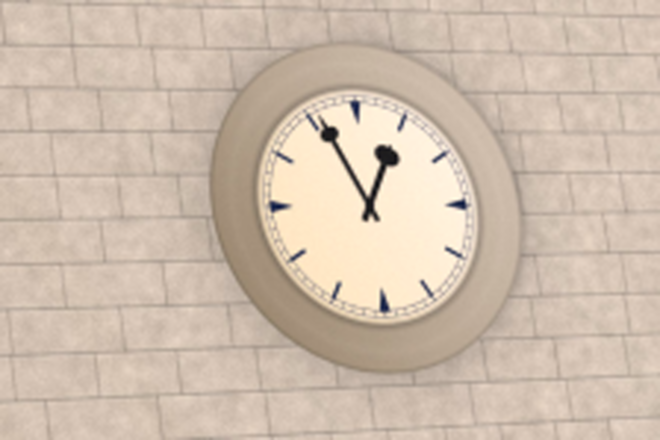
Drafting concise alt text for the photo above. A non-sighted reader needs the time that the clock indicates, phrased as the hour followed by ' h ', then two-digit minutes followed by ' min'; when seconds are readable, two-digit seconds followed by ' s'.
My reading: 12 h 56 min
